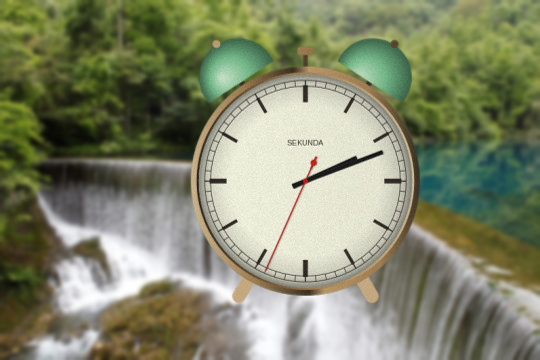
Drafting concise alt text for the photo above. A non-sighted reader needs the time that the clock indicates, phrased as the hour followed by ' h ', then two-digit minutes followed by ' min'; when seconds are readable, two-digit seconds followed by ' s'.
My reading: 2 h 11 min 34 s
